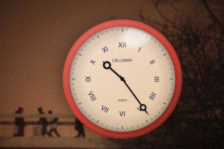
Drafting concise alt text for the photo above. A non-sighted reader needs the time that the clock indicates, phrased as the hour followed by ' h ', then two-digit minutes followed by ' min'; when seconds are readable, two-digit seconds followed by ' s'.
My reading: 10 h 24 min
